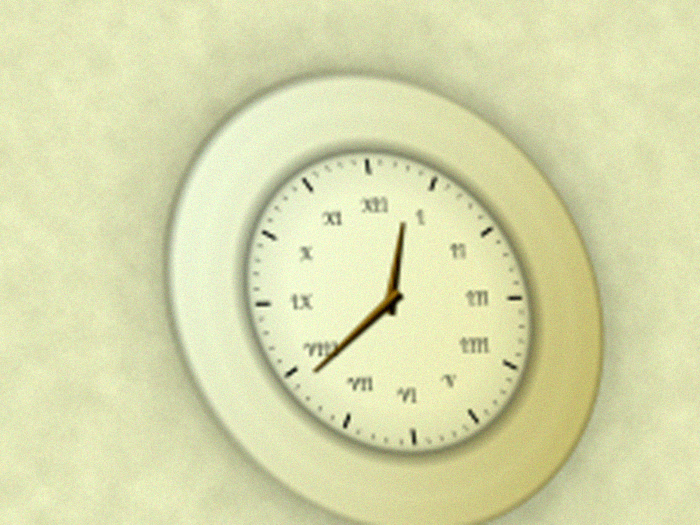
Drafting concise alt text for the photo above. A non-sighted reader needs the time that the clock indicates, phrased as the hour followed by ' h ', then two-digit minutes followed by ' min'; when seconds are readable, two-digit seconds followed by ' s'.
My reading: 12 h 39 min
